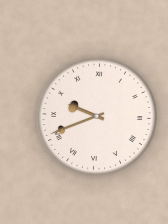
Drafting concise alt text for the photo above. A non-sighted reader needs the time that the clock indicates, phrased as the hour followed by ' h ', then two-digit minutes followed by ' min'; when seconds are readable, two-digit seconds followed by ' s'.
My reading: 9 h 41 min
